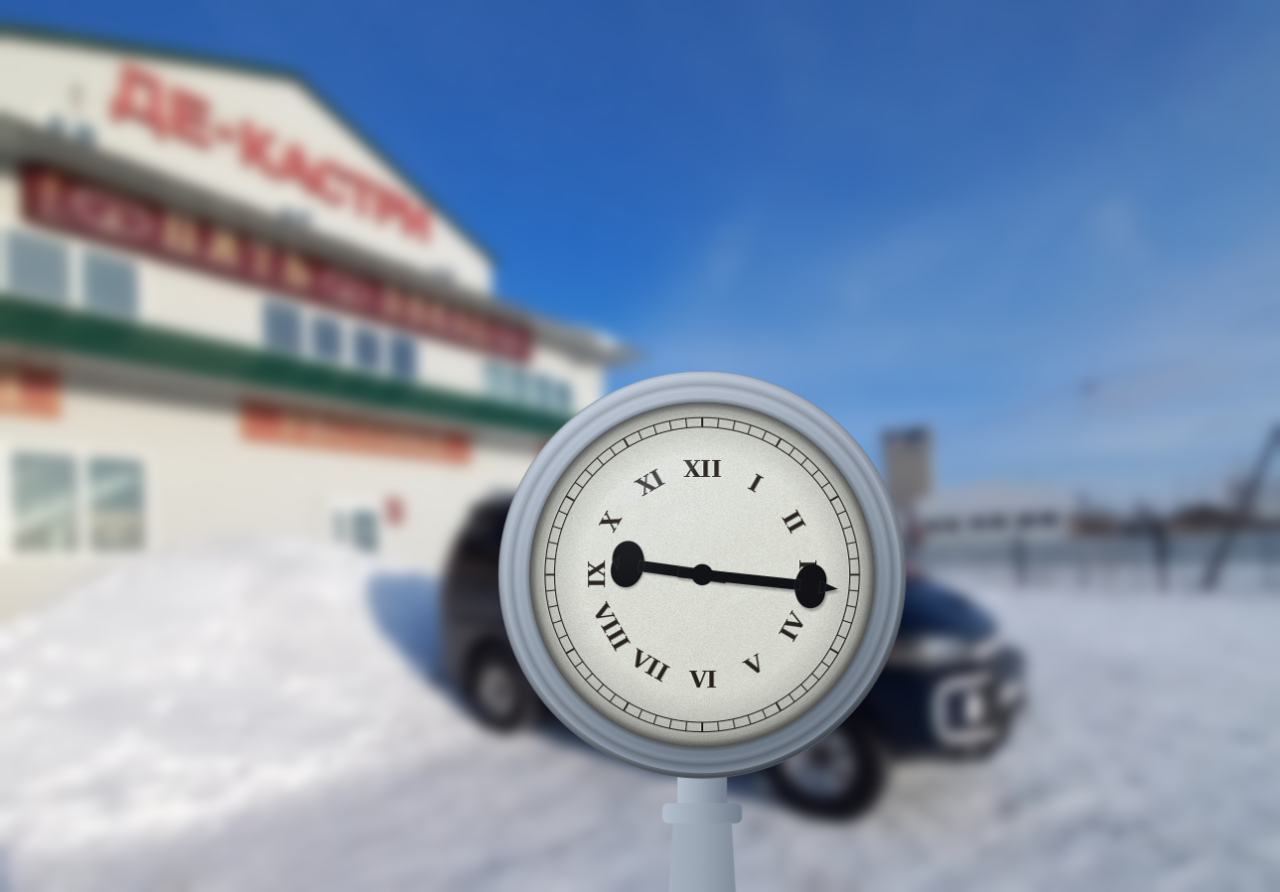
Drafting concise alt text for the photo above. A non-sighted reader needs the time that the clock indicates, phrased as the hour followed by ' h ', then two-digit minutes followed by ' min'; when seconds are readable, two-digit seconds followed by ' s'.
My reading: 9 h 16 min
